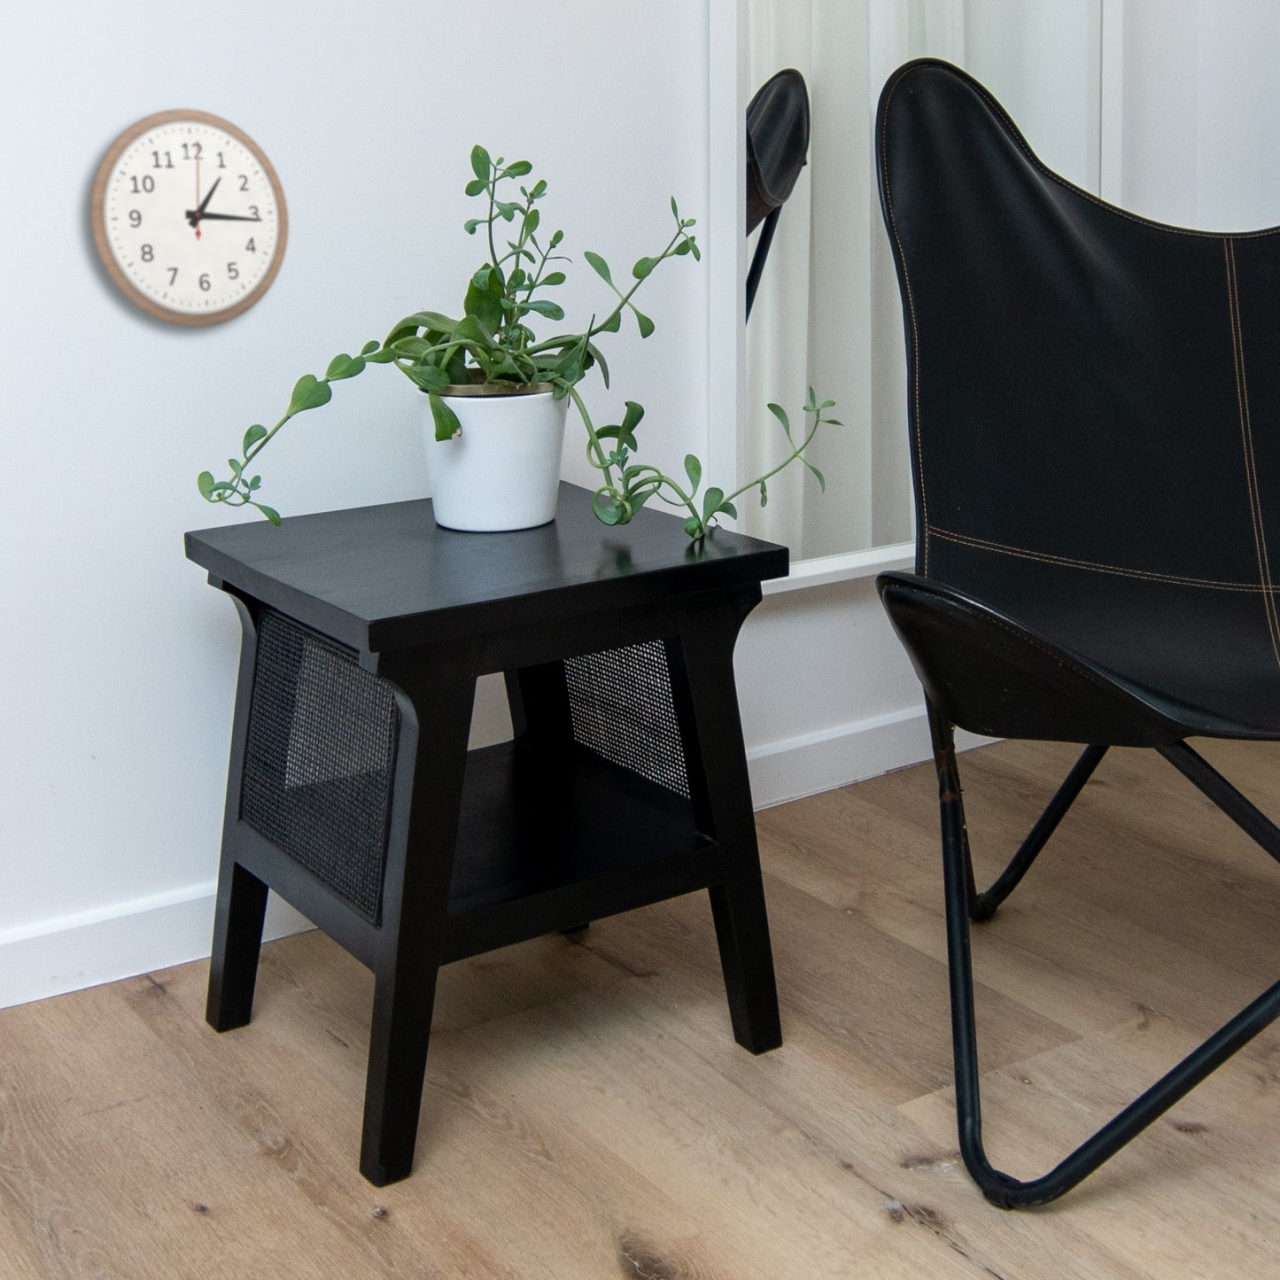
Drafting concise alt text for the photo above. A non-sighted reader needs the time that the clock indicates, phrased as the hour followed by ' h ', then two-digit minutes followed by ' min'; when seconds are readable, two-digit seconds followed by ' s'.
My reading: 1 h 16 min 01 s
